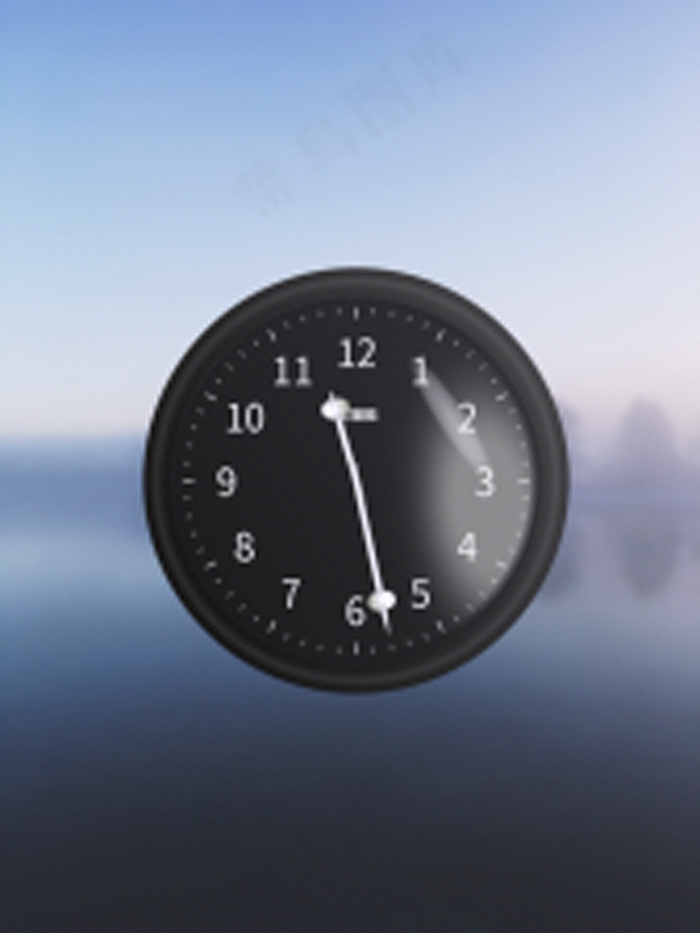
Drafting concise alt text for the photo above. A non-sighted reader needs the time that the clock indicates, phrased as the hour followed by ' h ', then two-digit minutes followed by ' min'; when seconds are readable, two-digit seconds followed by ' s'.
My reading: 11 h 28 min
